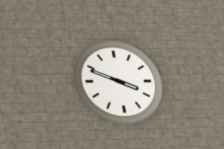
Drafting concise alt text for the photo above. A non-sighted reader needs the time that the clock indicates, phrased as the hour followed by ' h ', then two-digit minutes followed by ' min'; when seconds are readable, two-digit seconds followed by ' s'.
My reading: 3 h 49 min
